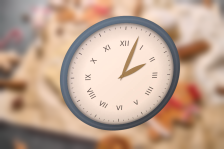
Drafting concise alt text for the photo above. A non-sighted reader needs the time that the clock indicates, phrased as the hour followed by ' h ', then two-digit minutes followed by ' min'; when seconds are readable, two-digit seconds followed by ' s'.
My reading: 2 h 03 min
